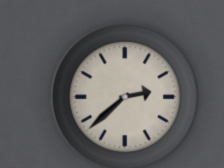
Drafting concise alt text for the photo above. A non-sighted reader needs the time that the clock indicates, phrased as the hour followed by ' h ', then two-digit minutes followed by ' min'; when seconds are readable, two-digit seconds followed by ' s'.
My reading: 2 h 38 min
